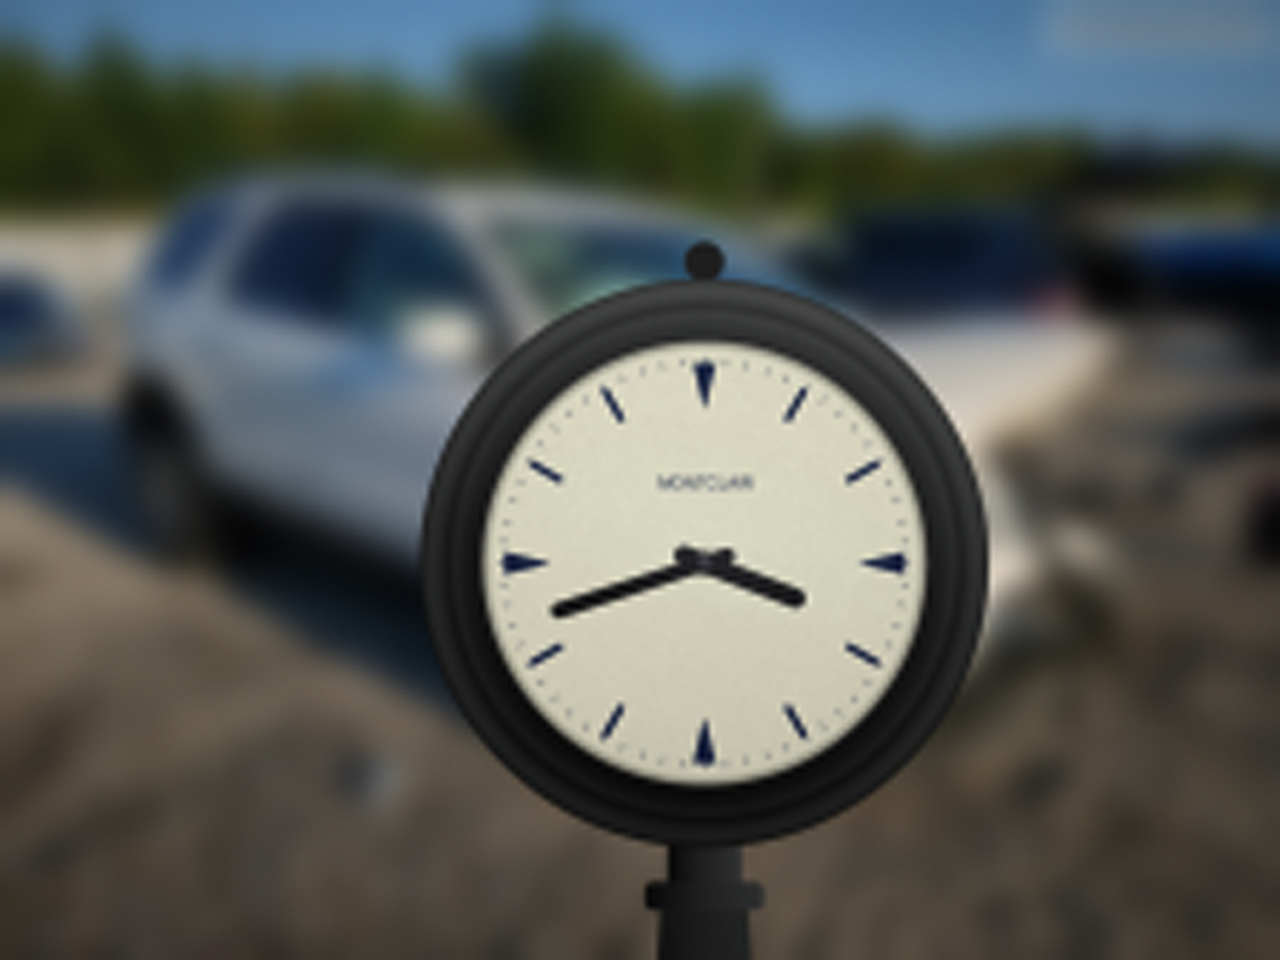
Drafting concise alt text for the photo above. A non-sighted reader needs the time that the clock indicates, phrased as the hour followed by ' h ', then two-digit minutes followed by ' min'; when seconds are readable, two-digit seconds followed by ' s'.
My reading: 3 h 42 min
